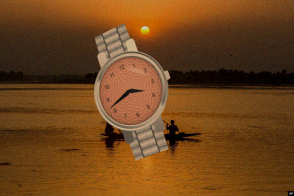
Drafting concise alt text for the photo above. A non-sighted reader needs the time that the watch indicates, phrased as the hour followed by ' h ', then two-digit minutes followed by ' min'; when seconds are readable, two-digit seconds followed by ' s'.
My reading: 3 h 42 min
